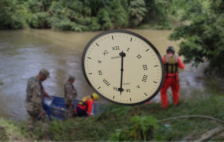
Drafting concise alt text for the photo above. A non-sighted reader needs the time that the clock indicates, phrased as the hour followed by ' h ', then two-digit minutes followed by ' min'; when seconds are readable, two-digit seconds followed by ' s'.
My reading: 12 h 33 min
